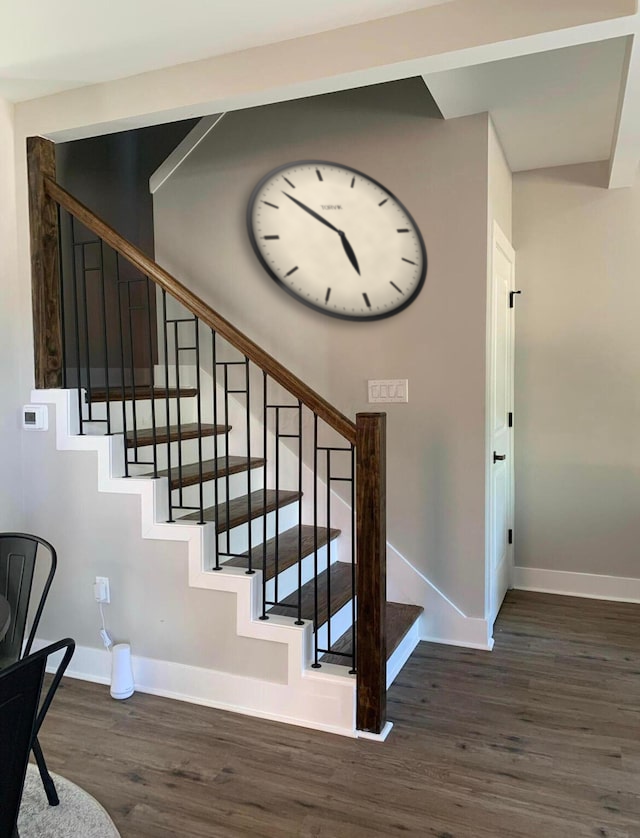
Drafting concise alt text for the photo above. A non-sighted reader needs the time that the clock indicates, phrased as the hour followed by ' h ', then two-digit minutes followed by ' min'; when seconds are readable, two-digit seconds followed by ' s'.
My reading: 5 h 53 min
